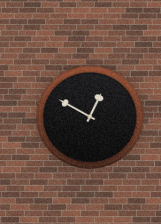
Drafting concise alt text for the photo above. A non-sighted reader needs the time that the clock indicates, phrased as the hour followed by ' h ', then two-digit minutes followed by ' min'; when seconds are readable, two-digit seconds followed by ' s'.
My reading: 12 h 50 min
